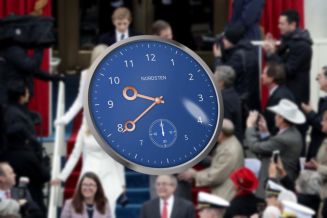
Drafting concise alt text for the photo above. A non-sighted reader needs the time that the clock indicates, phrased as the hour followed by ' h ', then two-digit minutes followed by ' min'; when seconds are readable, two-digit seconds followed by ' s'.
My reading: 9 h 39 min
